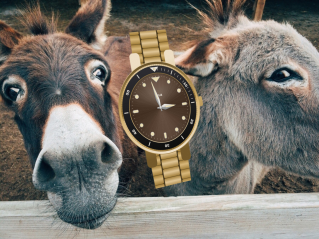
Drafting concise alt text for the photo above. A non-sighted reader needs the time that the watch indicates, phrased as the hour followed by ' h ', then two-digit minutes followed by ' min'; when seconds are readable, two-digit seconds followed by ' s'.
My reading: 2 h 58 min
